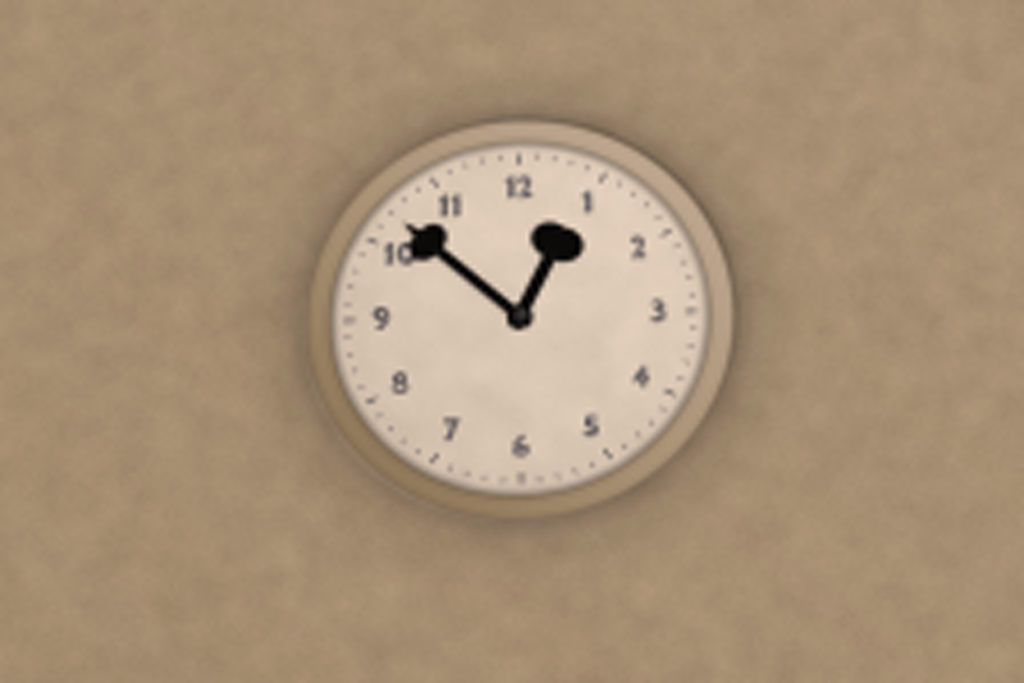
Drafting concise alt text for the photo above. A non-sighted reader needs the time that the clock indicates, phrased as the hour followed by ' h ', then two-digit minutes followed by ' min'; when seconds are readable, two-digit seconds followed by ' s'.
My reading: 12 h 52 min
